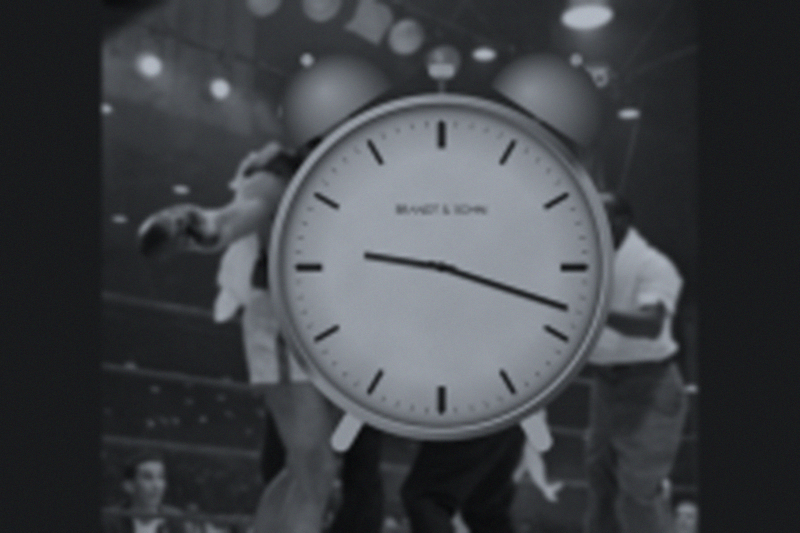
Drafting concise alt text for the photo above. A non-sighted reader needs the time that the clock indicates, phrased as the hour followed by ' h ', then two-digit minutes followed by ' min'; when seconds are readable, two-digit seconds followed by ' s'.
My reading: 9 h 18 min
